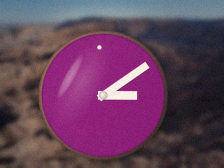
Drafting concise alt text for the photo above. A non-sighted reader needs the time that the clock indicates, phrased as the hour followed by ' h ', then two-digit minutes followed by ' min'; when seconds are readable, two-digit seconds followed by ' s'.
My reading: 3 h 10 min
